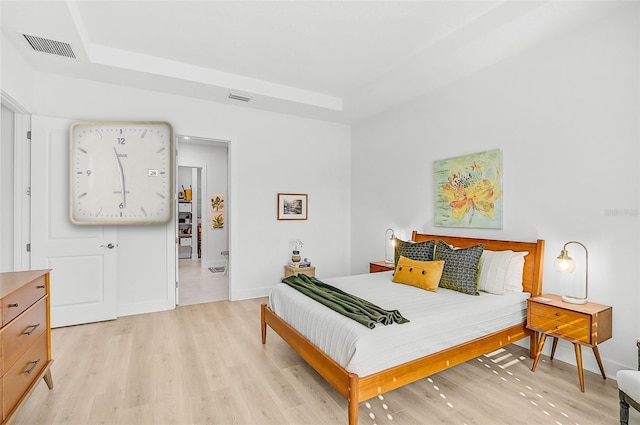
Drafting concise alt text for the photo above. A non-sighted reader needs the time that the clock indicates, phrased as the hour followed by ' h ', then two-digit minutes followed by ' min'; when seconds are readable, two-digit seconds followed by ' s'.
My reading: 11 h 29 min
